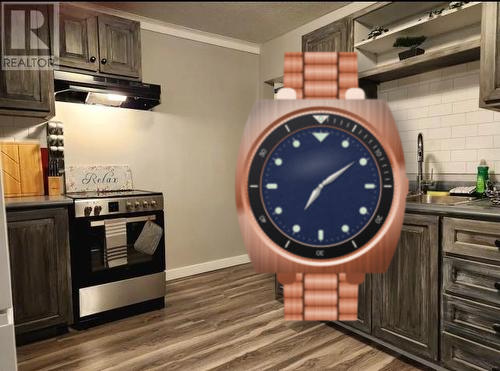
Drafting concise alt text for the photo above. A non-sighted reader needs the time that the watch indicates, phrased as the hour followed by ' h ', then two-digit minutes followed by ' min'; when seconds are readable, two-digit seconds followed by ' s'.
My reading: 7 h 09 min
